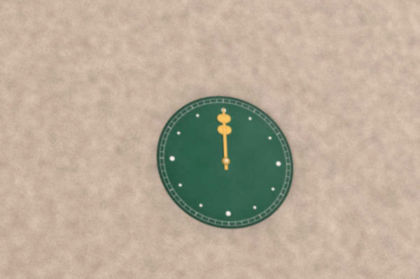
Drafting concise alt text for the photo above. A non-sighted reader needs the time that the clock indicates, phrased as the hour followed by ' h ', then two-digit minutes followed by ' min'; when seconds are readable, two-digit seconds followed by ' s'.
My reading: 12 h 00 min
